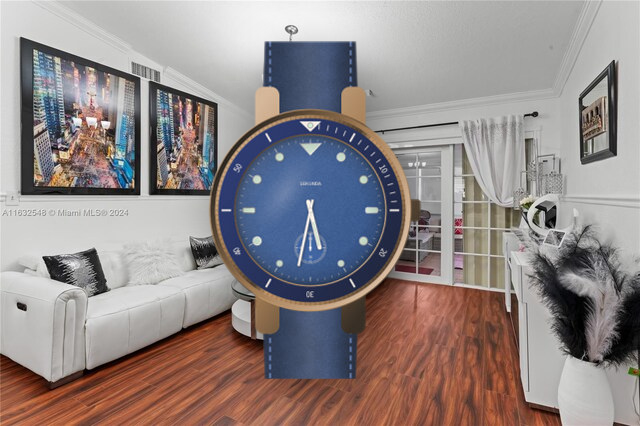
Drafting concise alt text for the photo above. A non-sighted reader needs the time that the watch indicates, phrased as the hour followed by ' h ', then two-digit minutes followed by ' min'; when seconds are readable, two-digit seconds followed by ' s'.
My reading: 5 h 32 min
